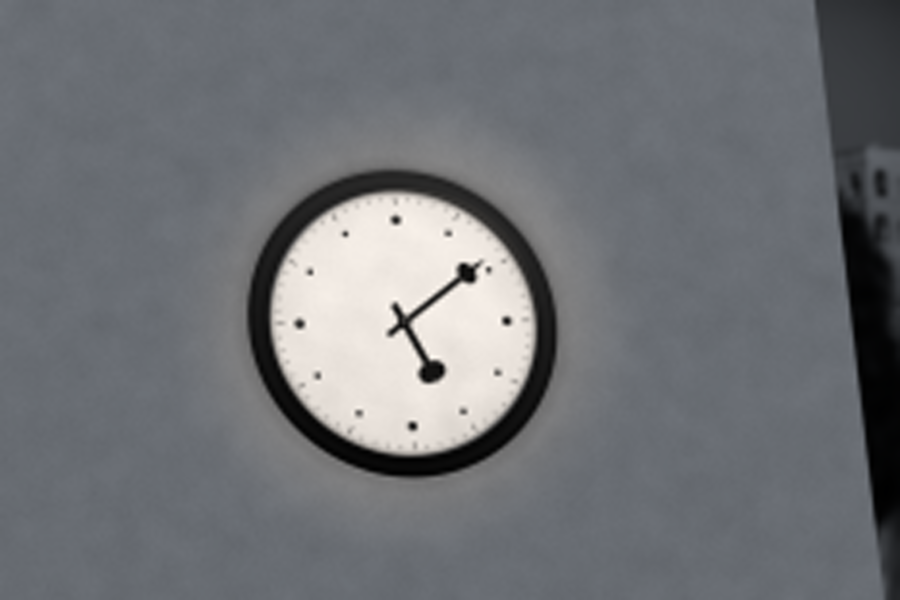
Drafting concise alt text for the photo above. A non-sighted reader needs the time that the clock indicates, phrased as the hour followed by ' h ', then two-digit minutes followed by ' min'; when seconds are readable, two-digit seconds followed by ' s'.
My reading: 5 h 09 min
